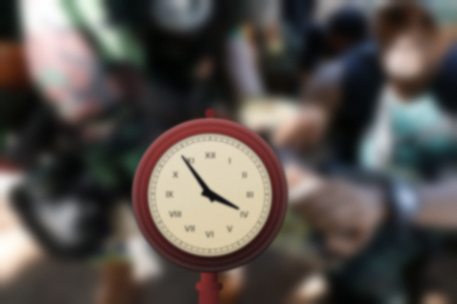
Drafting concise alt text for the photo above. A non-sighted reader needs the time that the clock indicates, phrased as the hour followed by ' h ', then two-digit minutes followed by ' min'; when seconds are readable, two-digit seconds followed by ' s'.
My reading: 3 h 54 min
